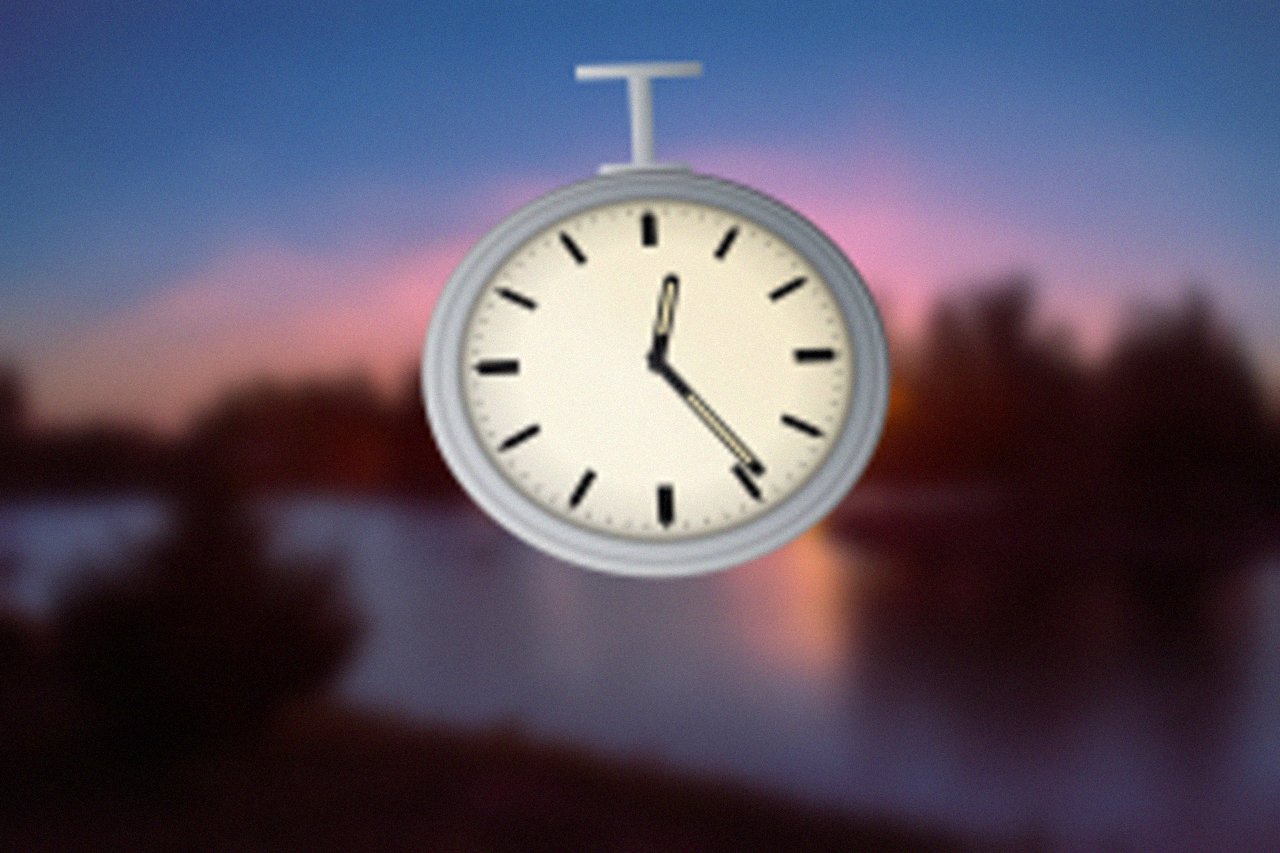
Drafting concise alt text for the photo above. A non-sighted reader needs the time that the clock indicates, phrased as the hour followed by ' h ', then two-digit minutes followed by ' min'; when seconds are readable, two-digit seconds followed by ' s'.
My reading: 12 h 24 min
